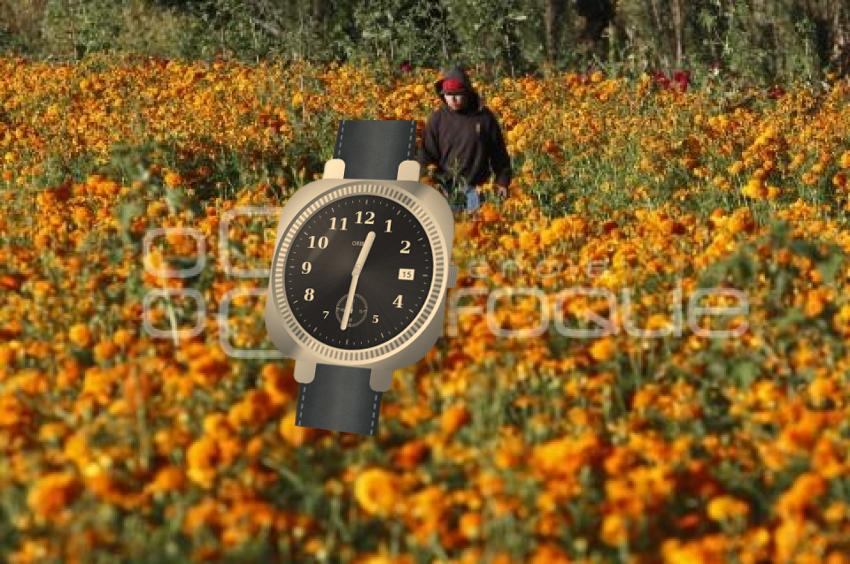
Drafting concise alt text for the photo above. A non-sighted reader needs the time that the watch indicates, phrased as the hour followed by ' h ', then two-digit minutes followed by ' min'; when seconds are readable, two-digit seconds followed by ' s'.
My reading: 12 h 31 min
